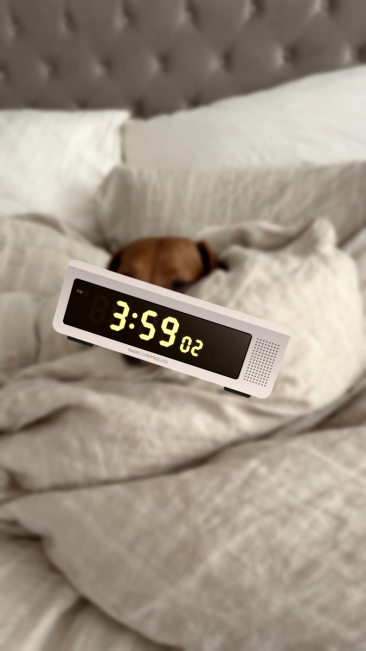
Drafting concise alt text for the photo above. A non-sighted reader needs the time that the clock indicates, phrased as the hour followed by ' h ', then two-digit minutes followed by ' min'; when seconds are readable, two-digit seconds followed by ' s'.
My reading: 3 h 59 min 02 s
